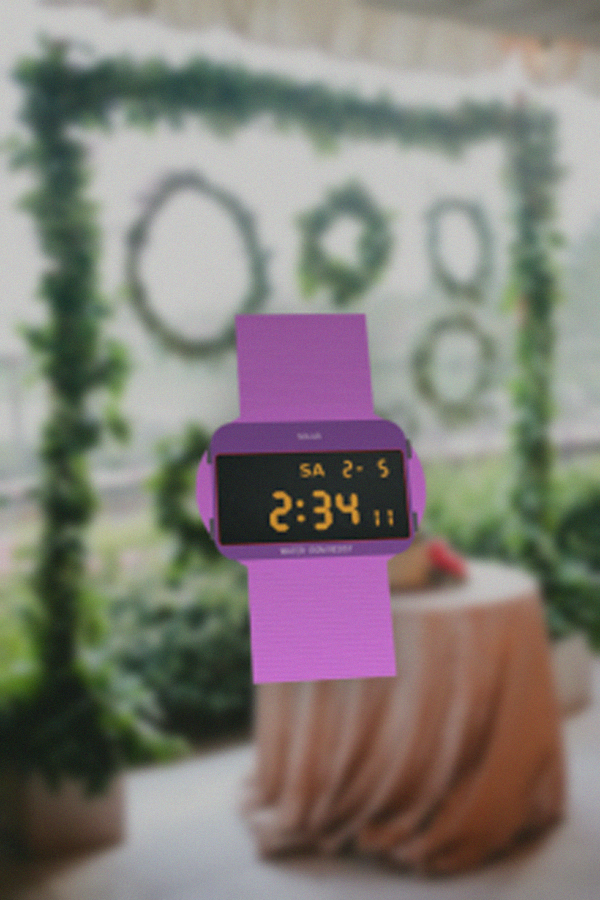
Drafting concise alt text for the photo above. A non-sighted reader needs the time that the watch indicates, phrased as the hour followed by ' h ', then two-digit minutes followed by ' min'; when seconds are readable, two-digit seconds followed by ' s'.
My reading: 2 h 34 min 11 s
